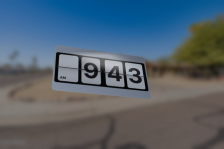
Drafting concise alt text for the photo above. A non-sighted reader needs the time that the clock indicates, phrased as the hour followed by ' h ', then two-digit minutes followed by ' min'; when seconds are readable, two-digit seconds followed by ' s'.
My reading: 9 h 43 min
